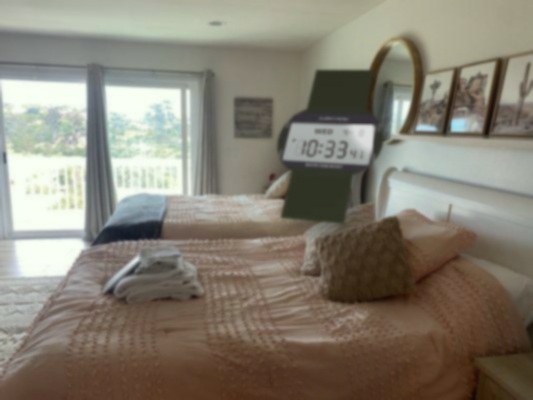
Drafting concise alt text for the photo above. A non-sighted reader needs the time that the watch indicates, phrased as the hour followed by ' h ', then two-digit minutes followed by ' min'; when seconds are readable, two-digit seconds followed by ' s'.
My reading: 10 h 33 min
